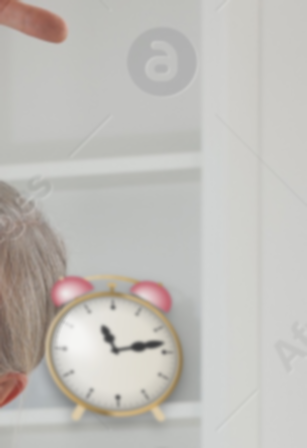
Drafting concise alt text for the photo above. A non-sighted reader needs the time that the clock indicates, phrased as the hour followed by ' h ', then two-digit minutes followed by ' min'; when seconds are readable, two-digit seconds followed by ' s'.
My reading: 11 h 13 min
